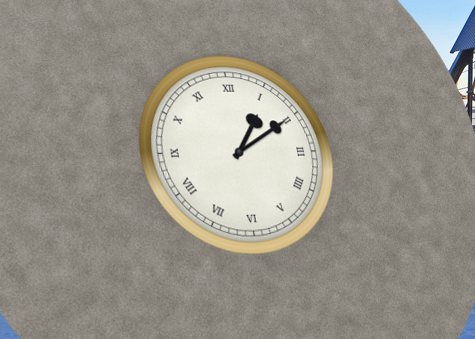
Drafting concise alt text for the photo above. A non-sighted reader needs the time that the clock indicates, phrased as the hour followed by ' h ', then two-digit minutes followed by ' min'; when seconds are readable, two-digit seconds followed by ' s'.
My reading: 1 h 10 min
